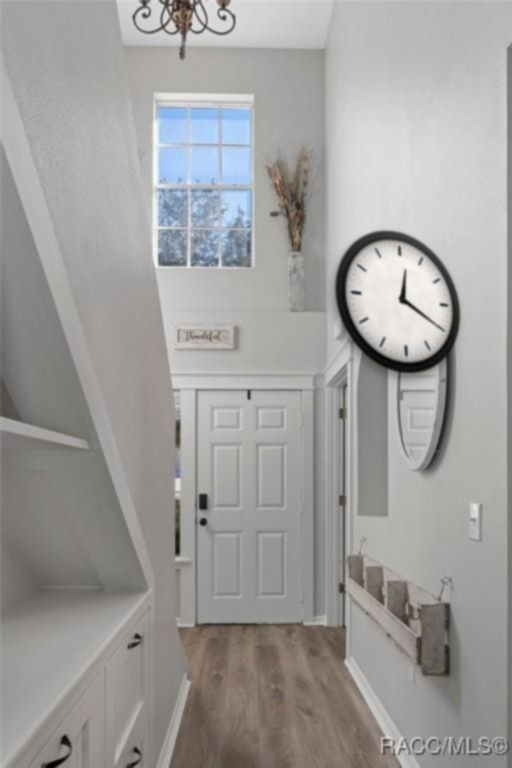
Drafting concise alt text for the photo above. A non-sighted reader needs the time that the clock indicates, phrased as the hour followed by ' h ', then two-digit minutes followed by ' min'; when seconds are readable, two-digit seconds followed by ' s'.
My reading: 12 h 20 min
